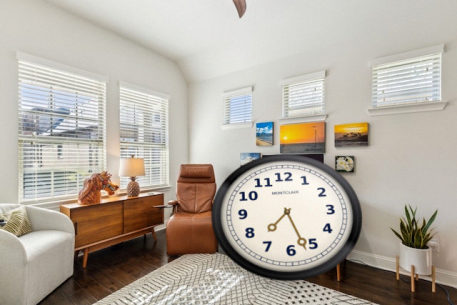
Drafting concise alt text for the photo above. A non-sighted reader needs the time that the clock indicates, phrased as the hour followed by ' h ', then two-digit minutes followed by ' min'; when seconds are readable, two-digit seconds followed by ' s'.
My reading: 7 h 27 min
